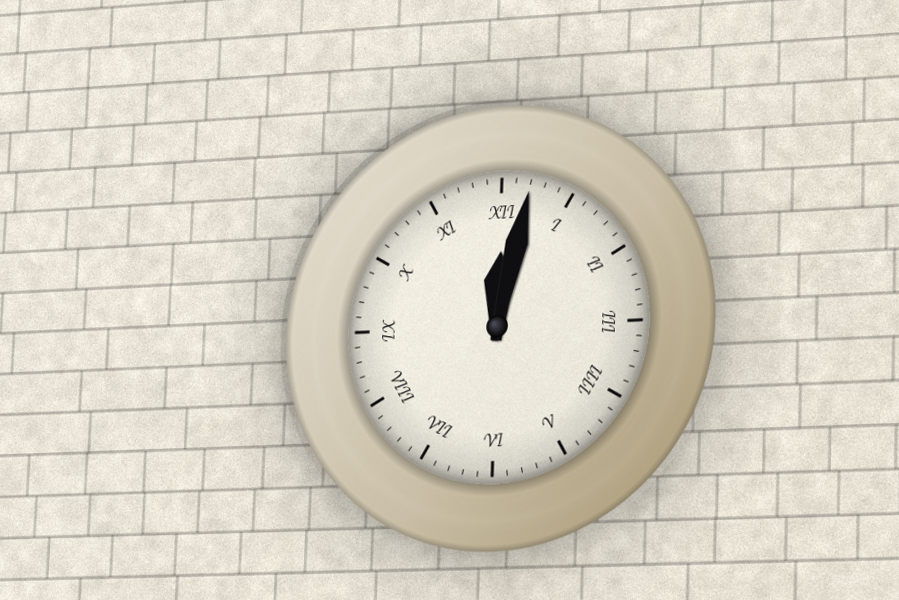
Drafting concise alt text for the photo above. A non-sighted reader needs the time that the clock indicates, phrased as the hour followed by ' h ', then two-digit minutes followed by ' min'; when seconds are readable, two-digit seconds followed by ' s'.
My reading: 12 h 02 min
